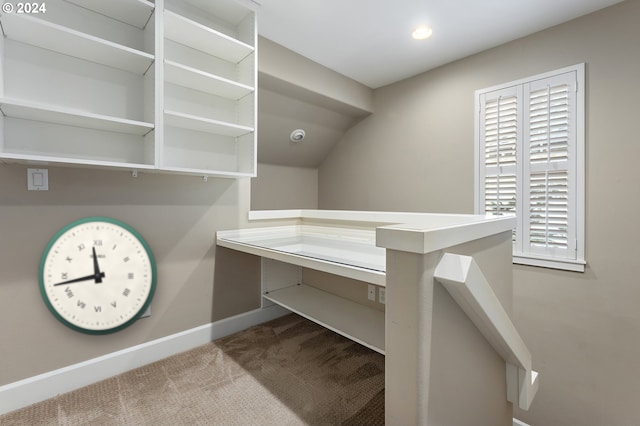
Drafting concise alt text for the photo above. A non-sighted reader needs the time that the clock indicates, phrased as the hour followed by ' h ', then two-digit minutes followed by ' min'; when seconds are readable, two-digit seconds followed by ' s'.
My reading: 11 h 43 min
